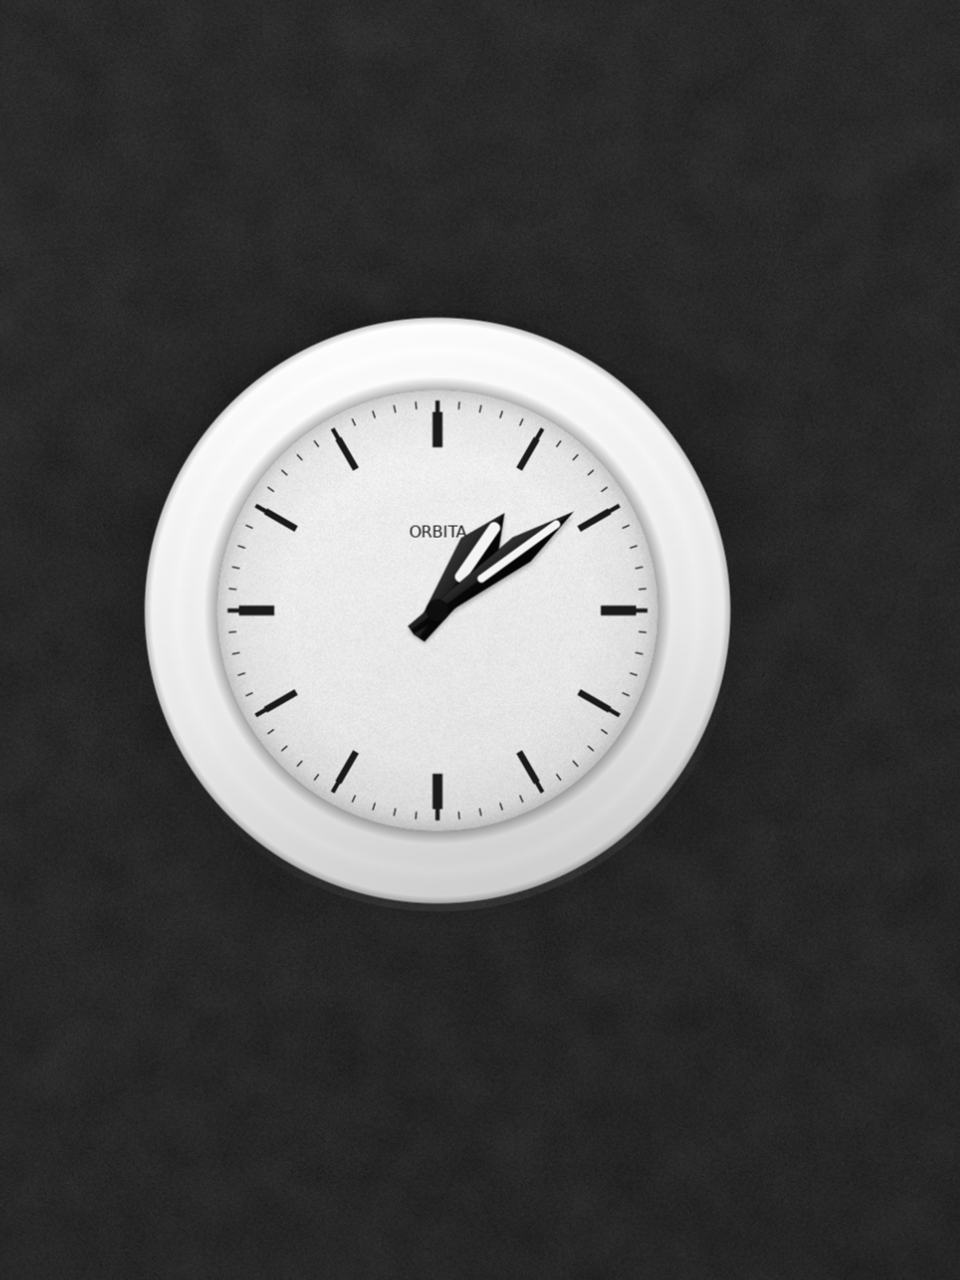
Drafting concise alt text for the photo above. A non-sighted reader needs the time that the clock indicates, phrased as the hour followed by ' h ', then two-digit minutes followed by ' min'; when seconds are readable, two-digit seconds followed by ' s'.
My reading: 1 h 09 min
